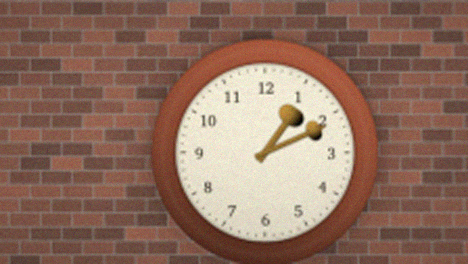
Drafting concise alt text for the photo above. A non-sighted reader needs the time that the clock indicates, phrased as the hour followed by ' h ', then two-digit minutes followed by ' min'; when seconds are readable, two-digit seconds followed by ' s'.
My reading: 1 h 11 min
